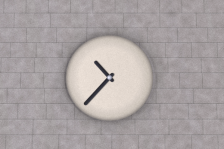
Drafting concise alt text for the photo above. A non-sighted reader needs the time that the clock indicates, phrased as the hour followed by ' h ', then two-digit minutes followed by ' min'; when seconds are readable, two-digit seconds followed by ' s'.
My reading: 10 h 37 min
